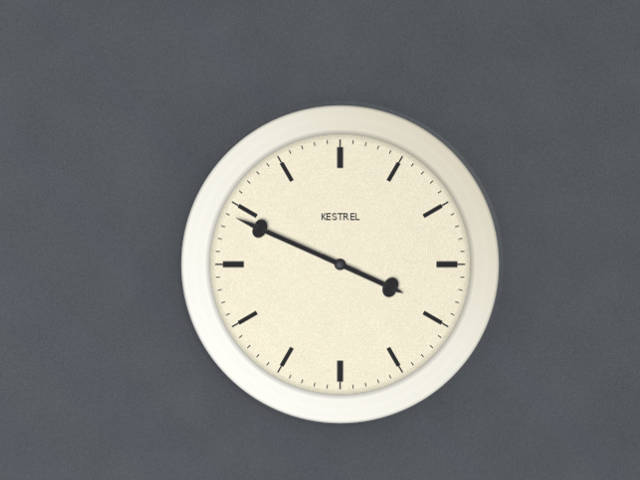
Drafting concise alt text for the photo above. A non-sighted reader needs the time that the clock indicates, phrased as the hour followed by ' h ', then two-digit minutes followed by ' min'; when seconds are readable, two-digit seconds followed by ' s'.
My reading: 3 h 49 min
